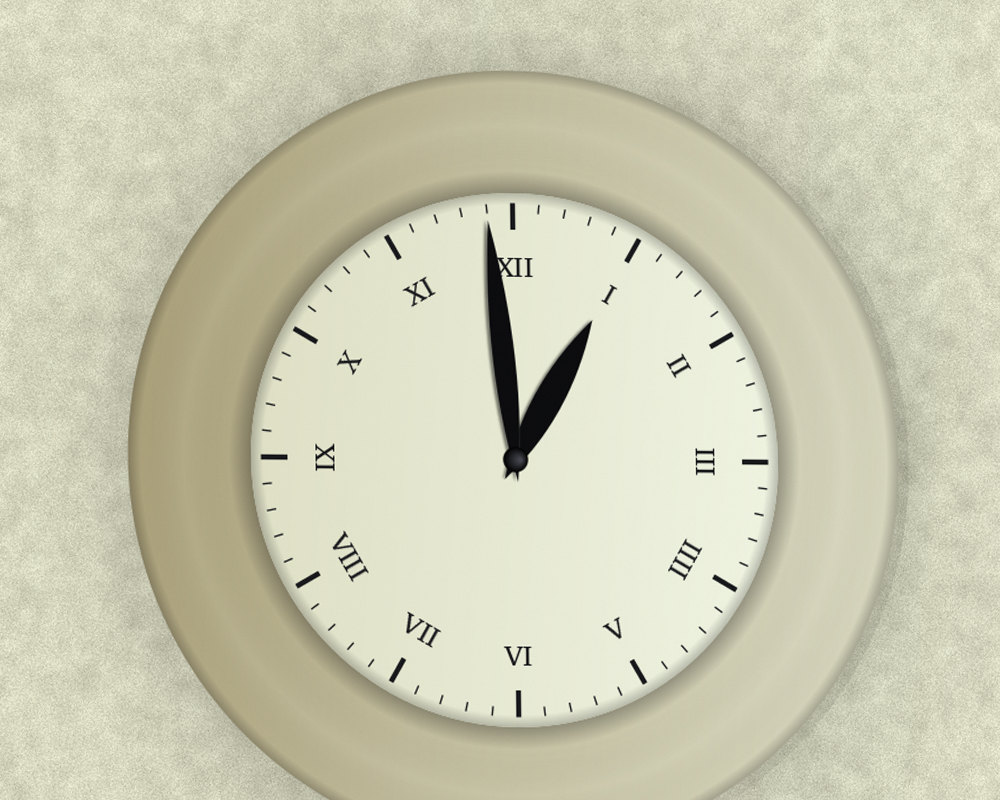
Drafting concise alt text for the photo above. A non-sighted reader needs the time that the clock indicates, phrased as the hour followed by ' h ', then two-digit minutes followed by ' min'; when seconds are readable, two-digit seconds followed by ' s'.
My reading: 12 h 59 min
